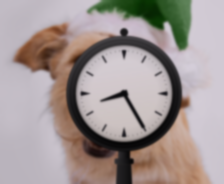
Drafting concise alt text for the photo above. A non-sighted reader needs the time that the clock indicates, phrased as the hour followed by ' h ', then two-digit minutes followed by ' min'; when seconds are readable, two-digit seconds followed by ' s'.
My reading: 8 h 25 min
